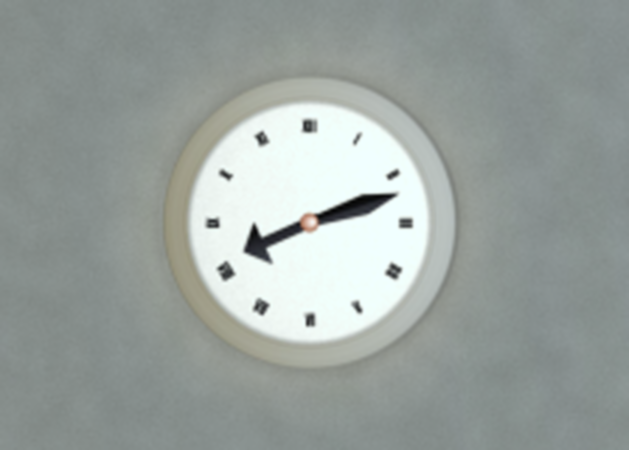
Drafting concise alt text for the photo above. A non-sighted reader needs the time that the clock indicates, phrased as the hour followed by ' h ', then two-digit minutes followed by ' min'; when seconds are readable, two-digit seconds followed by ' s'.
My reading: 8 h 12 min
